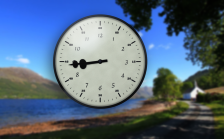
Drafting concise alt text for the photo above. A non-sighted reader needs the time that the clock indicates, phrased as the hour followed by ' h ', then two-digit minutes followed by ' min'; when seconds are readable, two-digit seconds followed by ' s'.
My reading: 8 h 44 min
